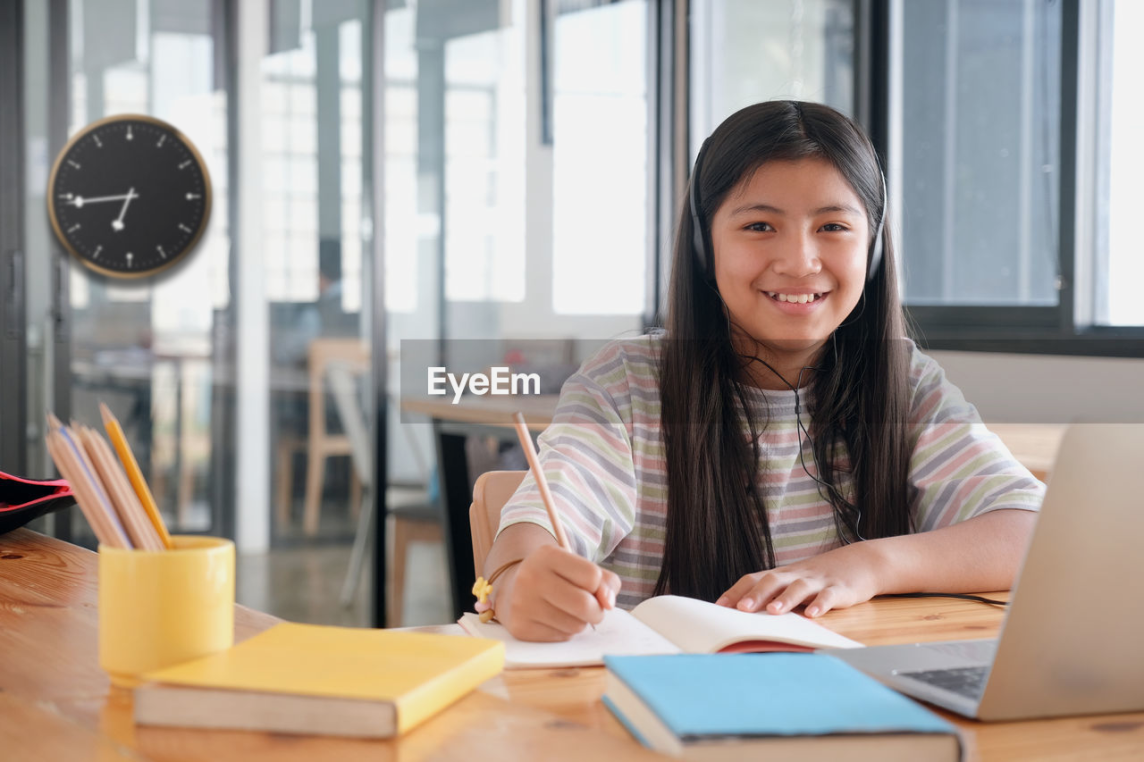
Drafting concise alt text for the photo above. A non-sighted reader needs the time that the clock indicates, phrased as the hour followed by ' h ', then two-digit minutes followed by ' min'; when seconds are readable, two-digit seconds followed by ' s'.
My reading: 6 h 44 min
